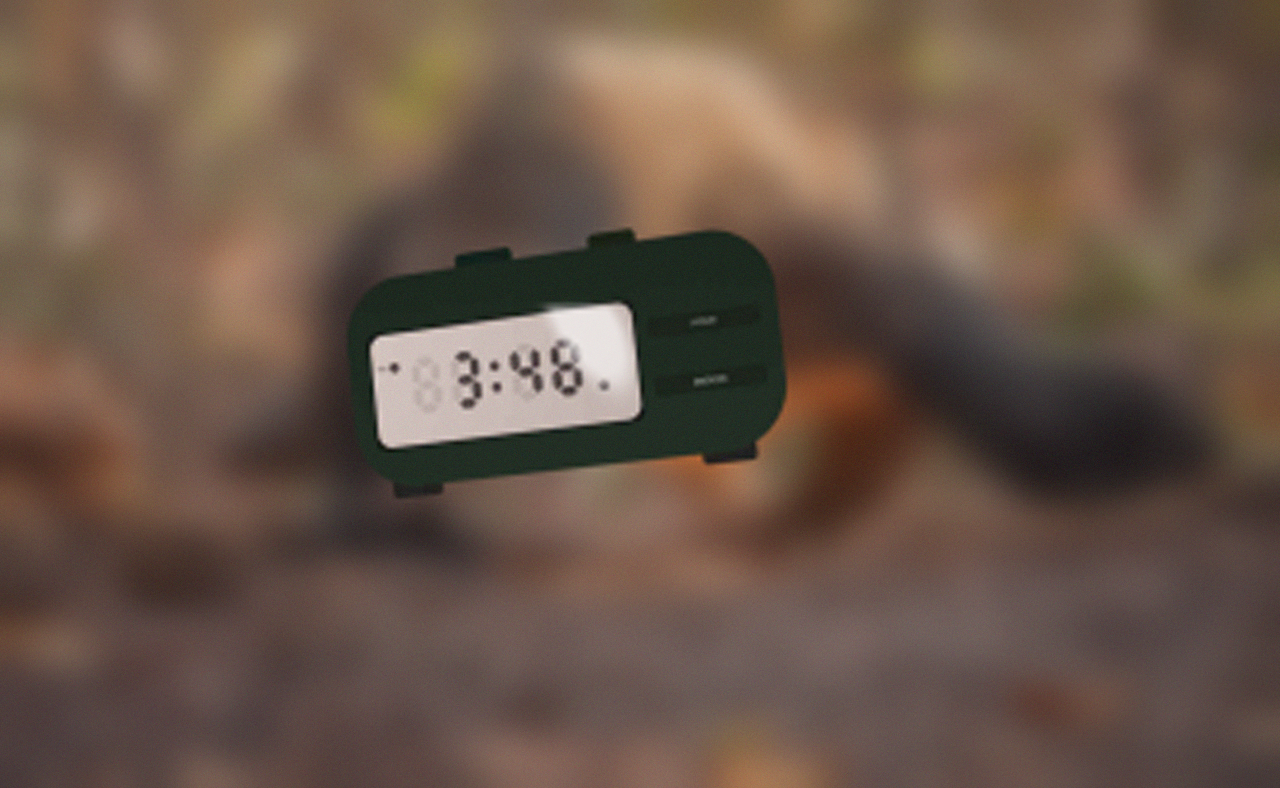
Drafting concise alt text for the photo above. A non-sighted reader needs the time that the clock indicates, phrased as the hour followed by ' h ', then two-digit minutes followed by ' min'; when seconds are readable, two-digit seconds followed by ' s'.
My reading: 3 h 48 min
